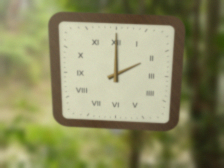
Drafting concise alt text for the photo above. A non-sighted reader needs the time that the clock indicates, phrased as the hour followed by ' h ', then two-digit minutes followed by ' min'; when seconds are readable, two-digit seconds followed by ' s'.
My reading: 2 h 00 min
